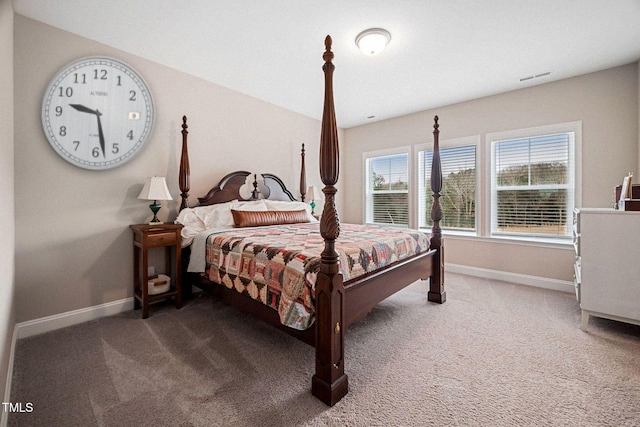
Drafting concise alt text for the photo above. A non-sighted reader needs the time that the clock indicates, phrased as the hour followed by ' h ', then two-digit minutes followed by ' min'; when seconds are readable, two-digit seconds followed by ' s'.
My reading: 9 h 28 min
